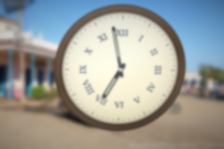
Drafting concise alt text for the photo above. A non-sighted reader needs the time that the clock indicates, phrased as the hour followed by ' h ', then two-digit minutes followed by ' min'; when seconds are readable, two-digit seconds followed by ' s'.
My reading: 6 h 58 min
